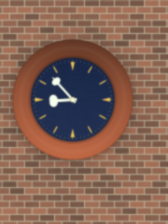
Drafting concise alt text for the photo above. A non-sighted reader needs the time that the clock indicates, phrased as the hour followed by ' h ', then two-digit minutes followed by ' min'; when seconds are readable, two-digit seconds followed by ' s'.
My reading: 8 h 53 min
